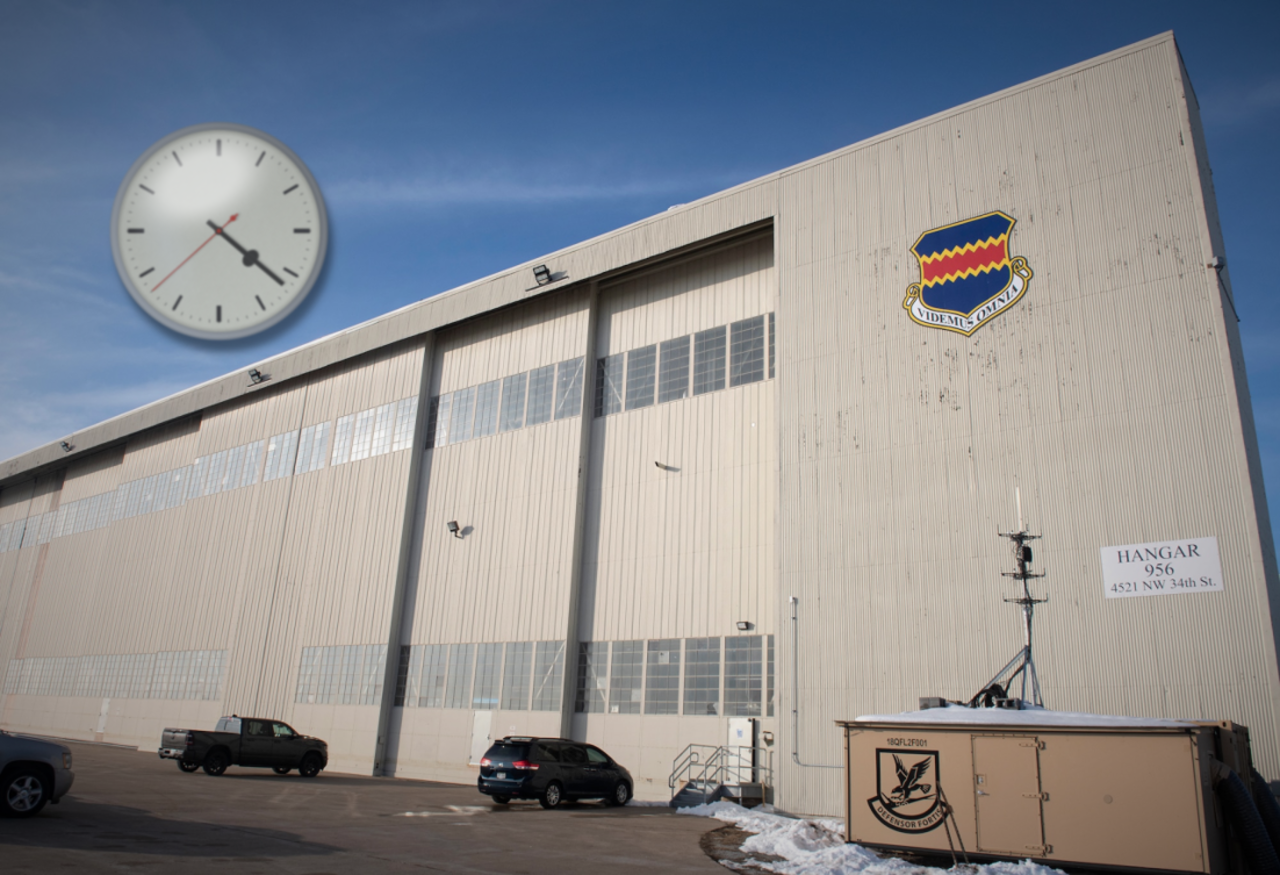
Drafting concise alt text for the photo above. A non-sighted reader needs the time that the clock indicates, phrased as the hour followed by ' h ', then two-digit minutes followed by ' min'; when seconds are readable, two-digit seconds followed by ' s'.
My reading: 4 h 21 min 38 s
